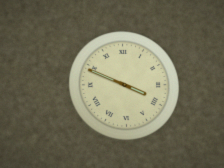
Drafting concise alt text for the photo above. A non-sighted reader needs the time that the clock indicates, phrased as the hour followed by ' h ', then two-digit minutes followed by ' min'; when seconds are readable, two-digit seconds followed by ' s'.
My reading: 3 h 49 min
